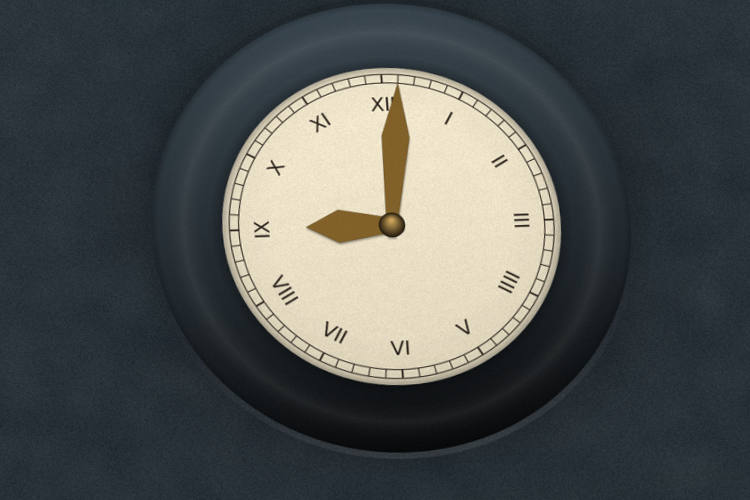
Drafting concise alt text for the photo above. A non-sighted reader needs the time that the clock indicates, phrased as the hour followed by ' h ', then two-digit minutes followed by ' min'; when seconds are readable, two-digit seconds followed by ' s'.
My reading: 9 h 01 min
